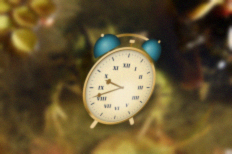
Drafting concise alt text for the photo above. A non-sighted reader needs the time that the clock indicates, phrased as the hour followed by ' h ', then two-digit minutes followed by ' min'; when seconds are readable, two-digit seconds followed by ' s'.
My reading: 9 h 42 min
